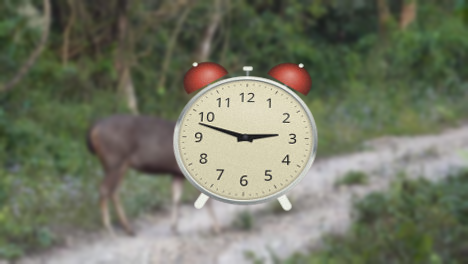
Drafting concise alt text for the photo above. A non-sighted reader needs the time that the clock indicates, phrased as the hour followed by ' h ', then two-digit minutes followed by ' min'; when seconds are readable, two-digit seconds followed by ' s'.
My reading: 2 h 48 min
